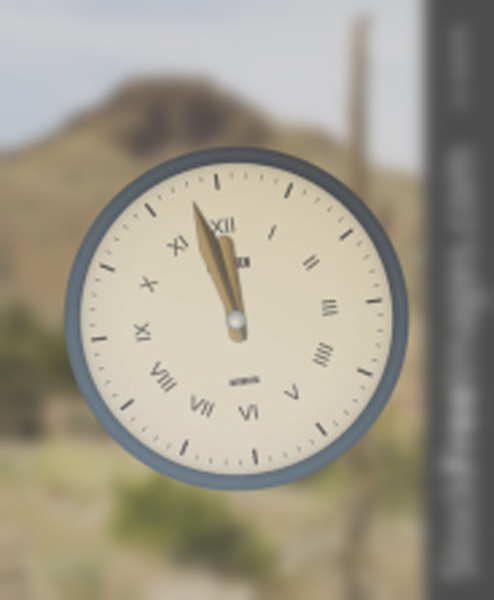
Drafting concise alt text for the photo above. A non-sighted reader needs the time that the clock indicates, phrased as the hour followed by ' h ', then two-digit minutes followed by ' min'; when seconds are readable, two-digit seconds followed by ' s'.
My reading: 11 h 58 min
